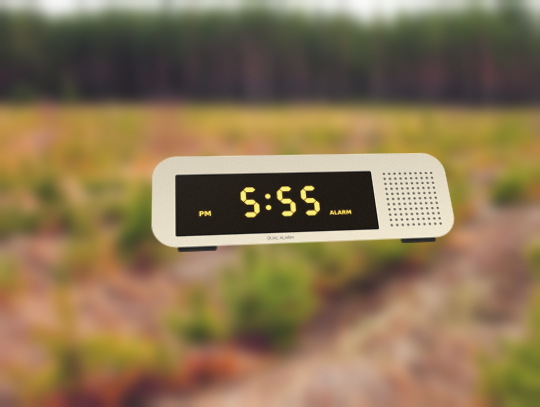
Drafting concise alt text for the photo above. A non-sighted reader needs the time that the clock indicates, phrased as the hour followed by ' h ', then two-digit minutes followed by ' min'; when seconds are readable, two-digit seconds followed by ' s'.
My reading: 5 h 55 min
